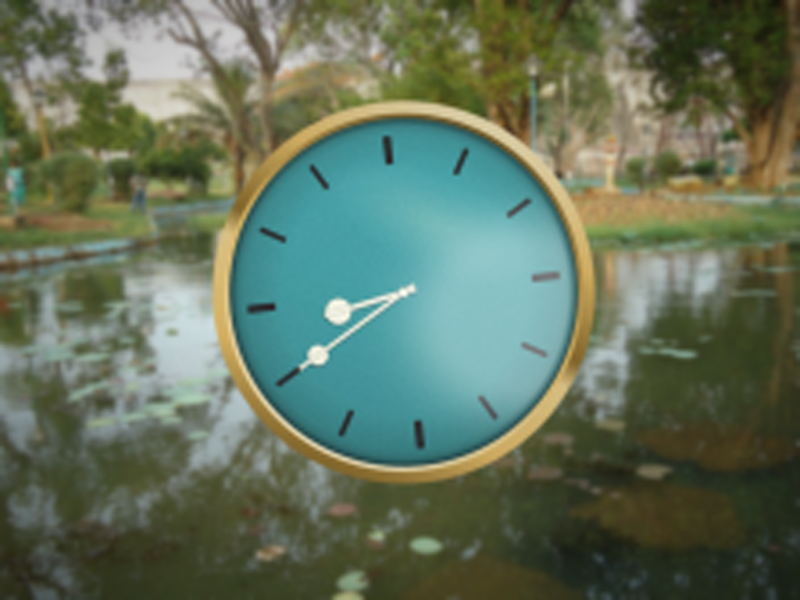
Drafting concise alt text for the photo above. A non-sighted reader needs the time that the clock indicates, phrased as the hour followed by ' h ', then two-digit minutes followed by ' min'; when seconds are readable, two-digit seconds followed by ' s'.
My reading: 8 h 40 min
